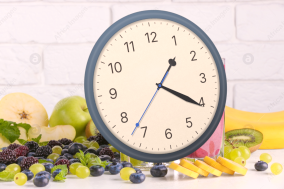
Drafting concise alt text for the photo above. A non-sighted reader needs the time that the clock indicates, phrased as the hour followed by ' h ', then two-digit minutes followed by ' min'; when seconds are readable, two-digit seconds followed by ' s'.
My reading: 1 h 20 min 37 s
